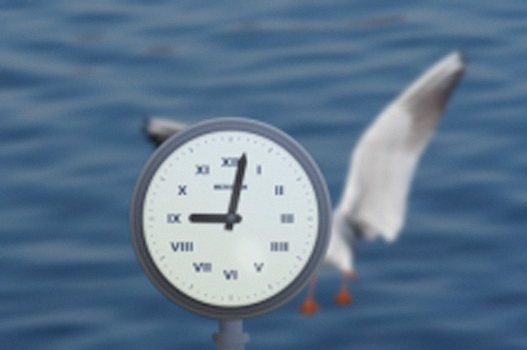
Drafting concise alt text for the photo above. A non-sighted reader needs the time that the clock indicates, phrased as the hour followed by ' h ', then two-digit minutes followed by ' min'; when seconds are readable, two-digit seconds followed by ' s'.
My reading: 9 h 02 min
